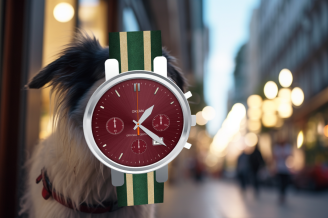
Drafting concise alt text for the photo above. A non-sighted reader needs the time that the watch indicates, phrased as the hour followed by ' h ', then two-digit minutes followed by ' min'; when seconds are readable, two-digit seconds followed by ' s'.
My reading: 1 h 22 min
